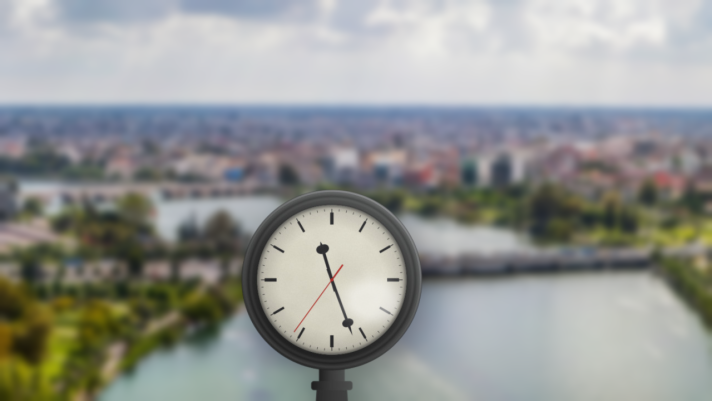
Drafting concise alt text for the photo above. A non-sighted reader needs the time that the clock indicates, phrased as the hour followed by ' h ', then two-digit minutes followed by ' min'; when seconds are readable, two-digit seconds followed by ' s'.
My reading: 11 h 26 min 36 s
